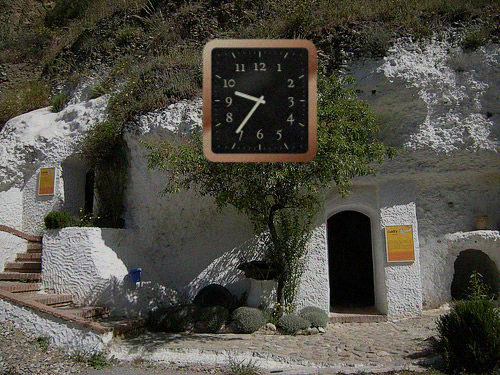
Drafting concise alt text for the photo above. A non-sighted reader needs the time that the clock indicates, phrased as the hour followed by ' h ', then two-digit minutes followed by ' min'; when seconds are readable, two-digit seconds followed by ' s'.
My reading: 9 h 36 min
